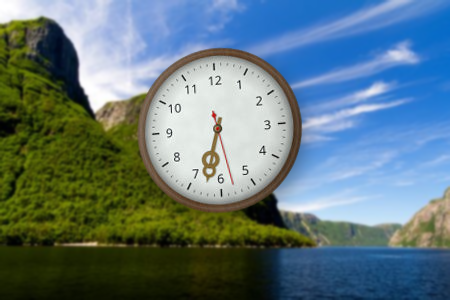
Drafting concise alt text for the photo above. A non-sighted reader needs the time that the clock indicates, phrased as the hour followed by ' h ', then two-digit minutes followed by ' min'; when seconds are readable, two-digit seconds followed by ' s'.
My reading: 6 h 32 min 28 s
